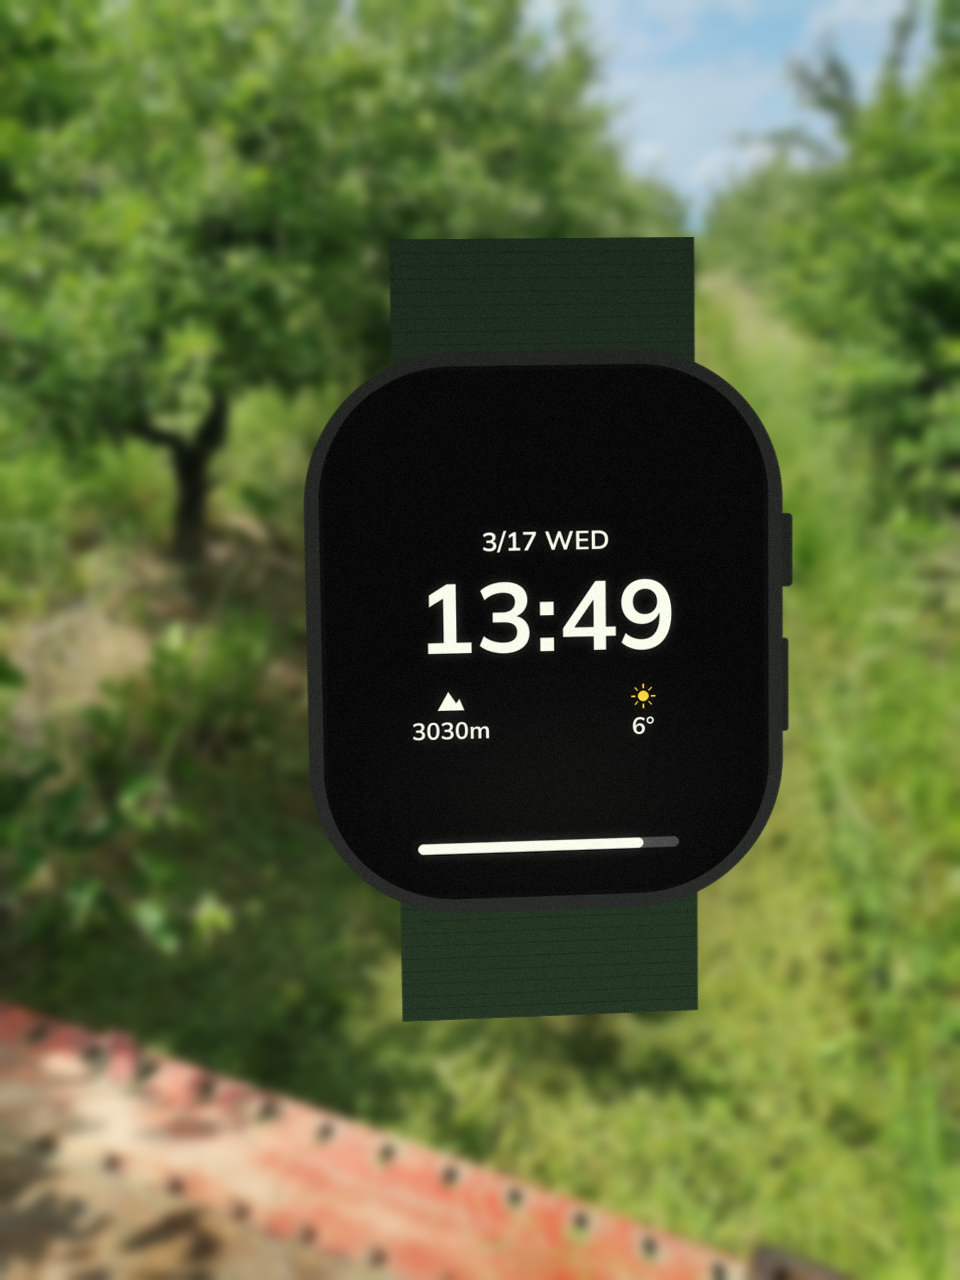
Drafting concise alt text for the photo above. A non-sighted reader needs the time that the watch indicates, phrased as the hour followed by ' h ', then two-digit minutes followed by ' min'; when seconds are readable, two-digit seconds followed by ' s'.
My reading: 13 h 49 min
